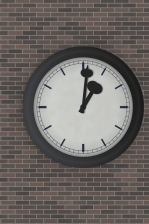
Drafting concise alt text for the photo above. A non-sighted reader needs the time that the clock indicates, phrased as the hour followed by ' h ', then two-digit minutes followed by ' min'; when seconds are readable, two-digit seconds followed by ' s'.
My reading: 1 h 01 min
